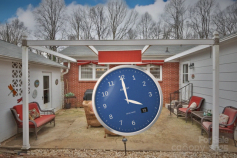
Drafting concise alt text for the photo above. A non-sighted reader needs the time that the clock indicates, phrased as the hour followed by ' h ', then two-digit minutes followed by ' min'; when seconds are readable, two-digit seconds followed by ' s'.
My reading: 4 h 00 min
